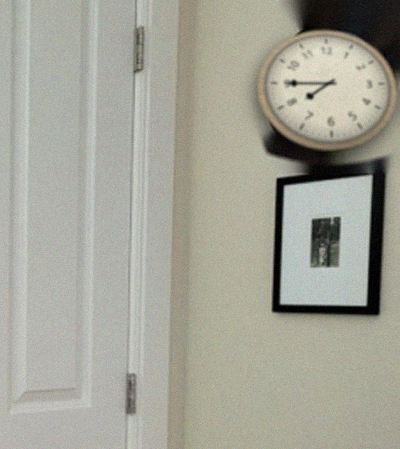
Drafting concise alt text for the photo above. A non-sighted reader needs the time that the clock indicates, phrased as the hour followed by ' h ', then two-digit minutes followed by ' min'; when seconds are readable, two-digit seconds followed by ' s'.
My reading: 7 h 45 min
